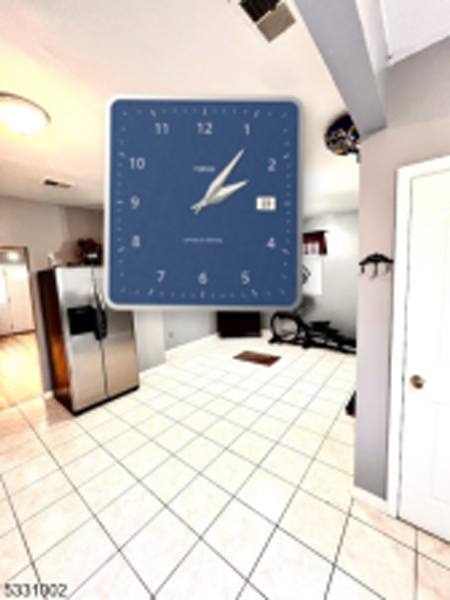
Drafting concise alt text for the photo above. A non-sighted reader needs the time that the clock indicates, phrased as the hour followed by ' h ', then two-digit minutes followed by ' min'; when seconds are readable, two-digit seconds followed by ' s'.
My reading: 2 h 06 min
